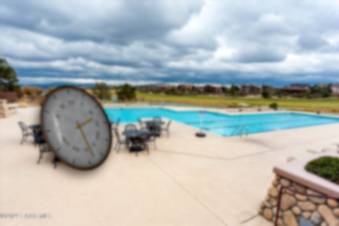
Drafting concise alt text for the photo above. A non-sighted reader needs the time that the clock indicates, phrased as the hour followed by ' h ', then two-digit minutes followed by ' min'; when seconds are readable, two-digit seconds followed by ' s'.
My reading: 2 h 28 min
